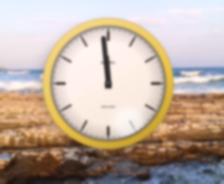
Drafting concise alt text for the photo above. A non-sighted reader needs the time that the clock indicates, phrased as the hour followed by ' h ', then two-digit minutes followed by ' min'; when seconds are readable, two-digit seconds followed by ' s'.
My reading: 11 h 59 min
